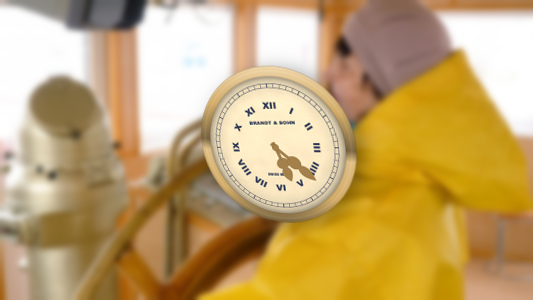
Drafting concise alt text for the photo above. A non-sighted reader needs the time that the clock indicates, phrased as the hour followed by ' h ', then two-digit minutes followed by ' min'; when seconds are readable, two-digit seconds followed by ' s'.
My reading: 5 h 22 min
